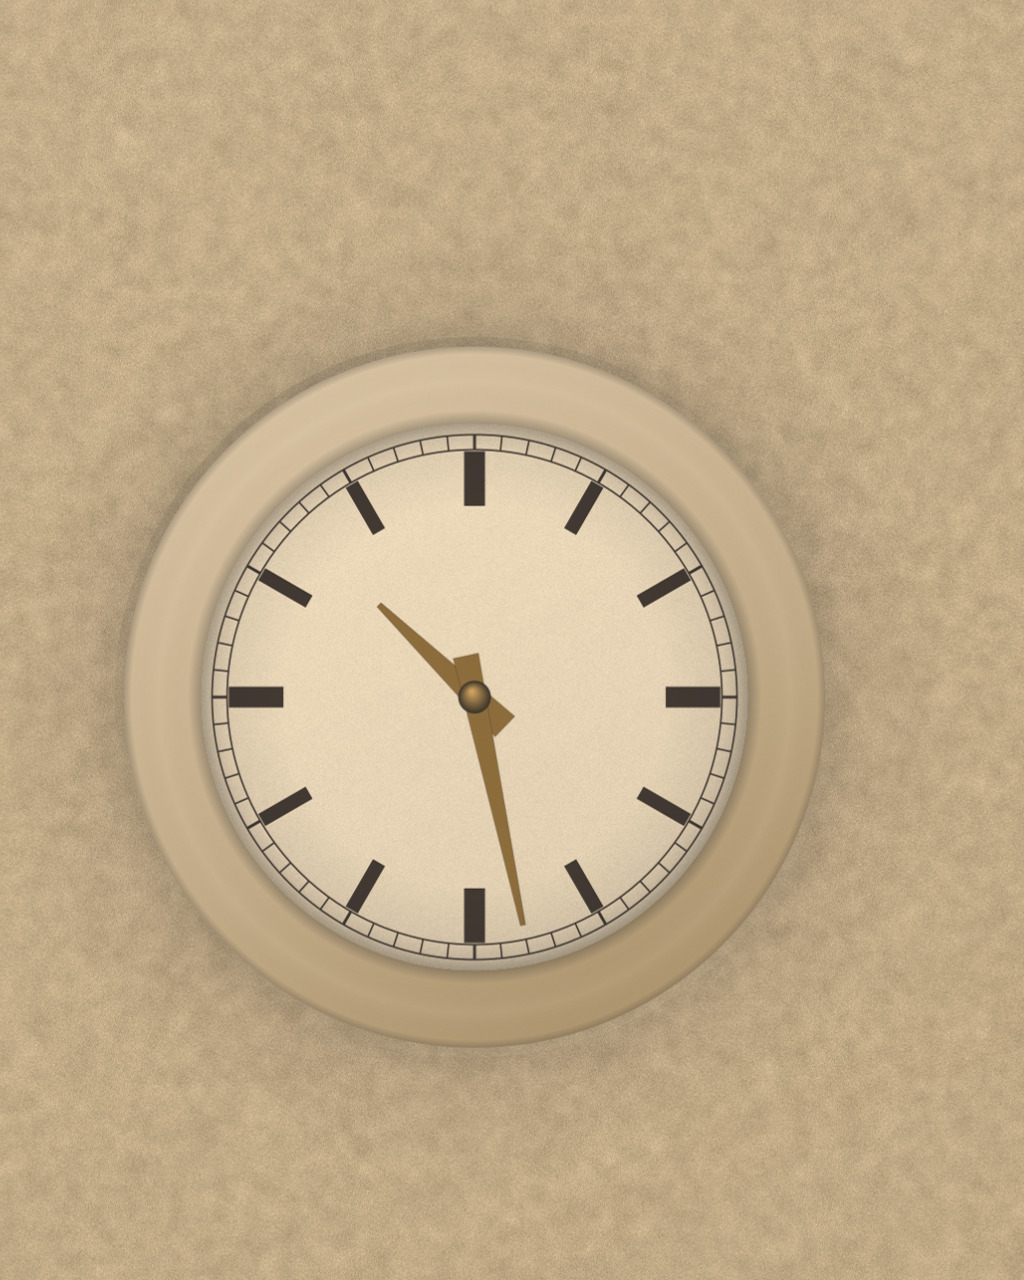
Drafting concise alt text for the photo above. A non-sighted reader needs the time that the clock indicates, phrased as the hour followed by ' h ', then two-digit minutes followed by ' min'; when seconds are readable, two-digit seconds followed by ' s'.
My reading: 10 h 28 min
